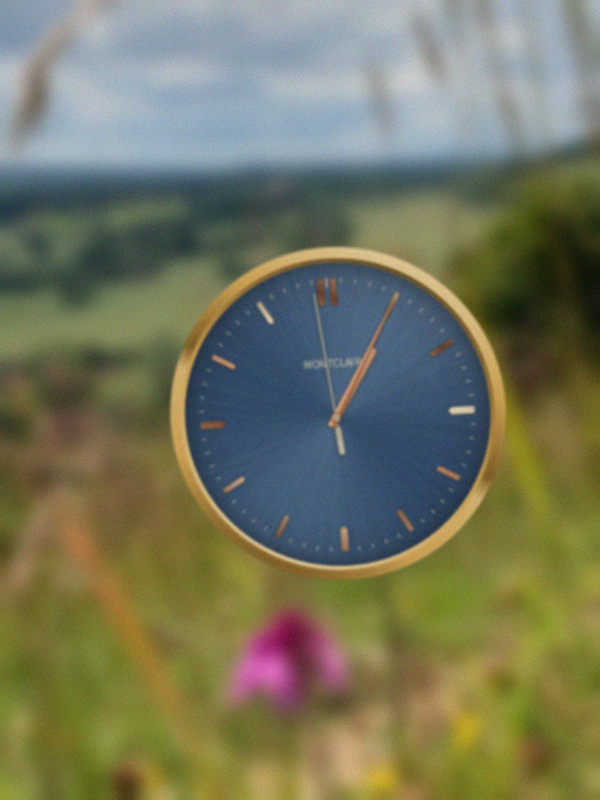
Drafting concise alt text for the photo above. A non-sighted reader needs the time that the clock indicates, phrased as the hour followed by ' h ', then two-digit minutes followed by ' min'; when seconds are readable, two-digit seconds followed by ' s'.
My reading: 1 h 04 min 59 s
